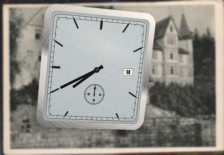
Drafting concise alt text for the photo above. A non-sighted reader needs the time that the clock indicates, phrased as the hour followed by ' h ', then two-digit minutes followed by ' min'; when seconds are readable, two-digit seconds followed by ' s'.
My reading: 7 h 40 min
